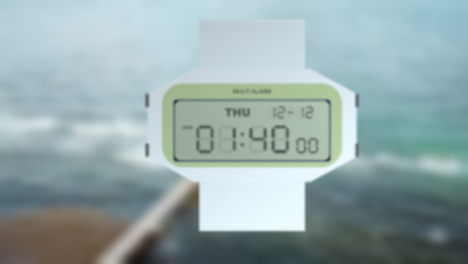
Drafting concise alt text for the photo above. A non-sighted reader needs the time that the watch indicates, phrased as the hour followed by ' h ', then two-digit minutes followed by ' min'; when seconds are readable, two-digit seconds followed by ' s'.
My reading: 1 h 40 min 00 s
